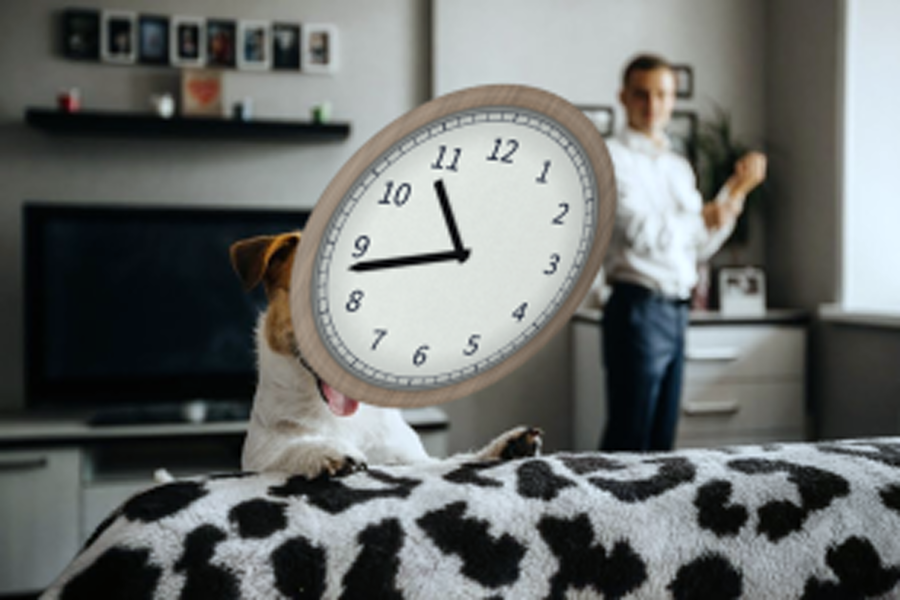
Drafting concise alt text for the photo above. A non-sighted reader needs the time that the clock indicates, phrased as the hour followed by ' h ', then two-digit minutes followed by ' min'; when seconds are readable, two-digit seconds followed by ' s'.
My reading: 10 h 43 min
